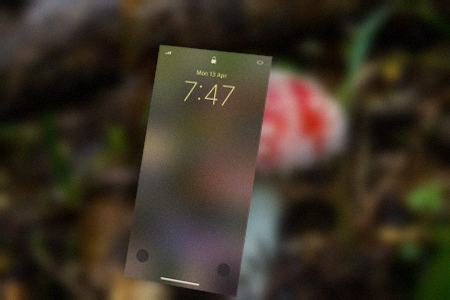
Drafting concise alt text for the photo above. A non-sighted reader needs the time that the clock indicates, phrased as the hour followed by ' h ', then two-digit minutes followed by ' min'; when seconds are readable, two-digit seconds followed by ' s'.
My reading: 7 h 47 min
